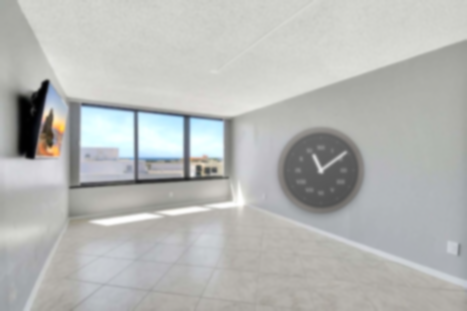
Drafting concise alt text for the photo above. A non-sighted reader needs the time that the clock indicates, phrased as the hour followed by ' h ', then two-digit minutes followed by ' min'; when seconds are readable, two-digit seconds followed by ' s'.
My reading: 11 h 09 min
